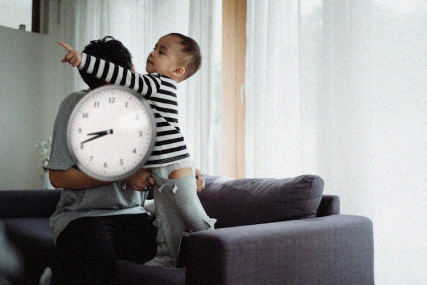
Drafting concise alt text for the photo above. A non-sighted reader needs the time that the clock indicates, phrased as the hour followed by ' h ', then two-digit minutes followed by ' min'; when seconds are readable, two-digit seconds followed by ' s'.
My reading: 8 h 41 min
